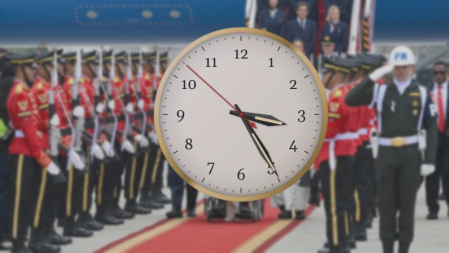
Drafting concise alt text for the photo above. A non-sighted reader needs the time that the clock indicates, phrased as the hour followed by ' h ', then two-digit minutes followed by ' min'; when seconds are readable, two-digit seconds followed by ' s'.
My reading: 3 h 24 min 52 s
